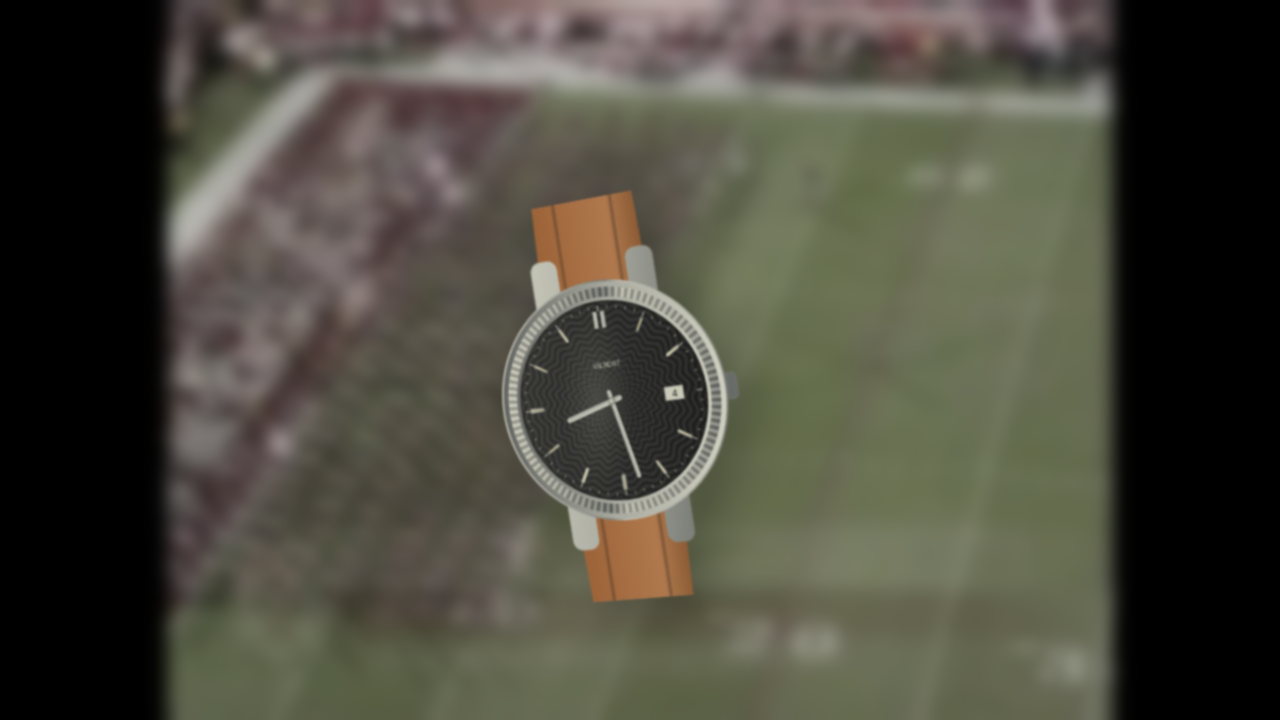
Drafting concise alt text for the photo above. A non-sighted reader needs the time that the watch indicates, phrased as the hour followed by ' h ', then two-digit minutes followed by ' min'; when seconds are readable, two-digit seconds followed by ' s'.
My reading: 8 h 28 min
